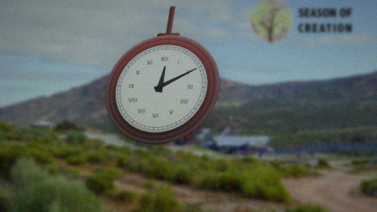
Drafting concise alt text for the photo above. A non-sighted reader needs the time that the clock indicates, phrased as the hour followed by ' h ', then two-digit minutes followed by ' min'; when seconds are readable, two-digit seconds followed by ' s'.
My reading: 12 h 10 min
